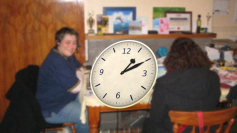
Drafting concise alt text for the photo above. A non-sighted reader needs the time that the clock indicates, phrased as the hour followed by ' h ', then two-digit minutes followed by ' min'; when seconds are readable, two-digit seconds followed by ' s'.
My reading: 1 h 10 min
